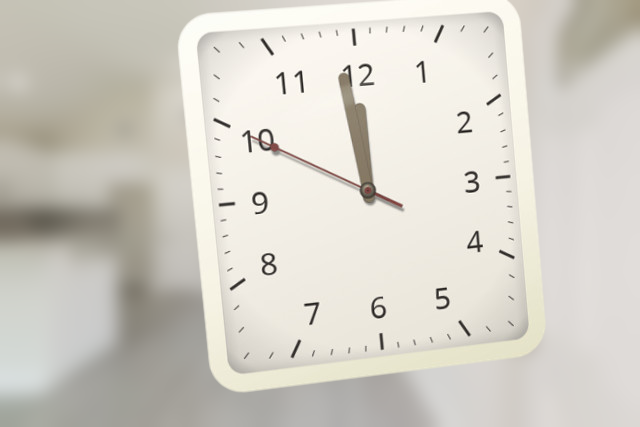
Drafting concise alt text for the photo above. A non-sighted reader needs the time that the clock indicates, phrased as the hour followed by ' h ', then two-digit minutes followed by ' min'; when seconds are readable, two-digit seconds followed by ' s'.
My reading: 11 h 58 min 50 s
